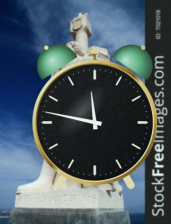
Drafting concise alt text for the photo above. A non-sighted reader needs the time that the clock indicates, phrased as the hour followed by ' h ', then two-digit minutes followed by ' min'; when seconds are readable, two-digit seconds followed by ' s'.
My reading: 11 h 47 min
